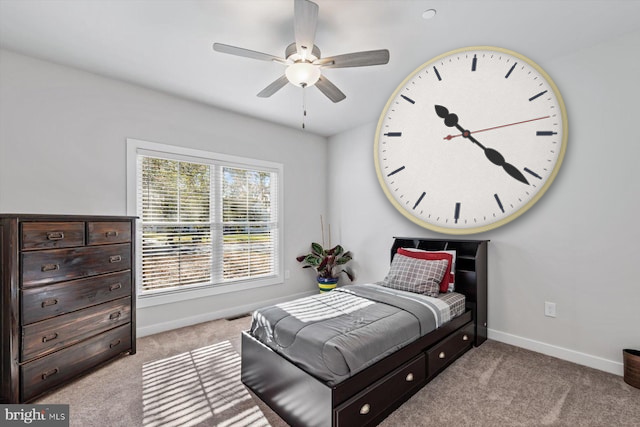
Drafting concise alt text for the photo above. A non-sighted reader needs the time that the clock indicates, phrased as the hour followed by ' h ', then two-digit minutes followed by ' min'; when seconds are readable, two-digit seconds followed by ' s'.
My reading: 10 h 21 min 13 s
